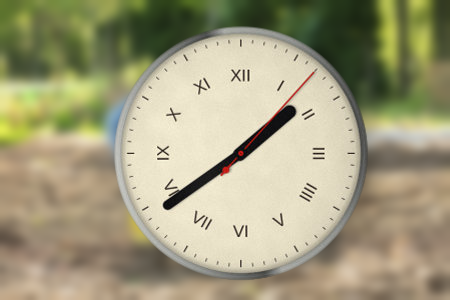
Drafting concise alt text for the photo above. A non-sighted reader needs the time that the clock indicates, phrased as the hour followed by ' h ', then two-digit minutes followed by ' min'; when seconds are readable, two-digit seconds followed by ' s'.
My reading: 1 h 39 min 07 s
